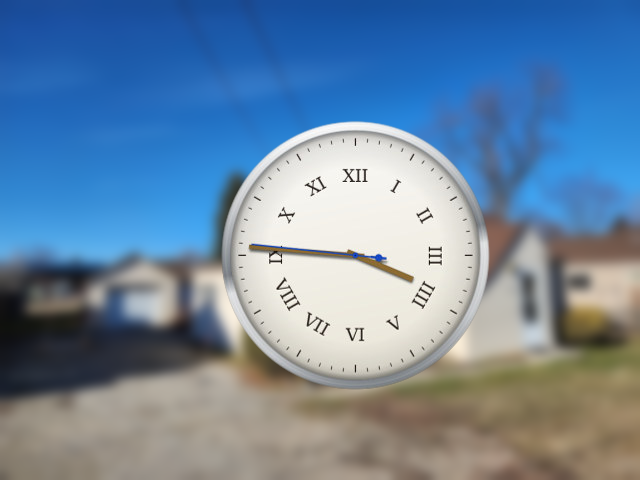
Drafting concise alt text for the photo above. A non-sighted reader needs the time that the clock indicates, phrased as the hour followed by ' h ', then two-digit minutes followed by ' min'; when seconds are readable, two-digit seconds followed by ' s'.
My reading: 3 h 45 min 46 s
